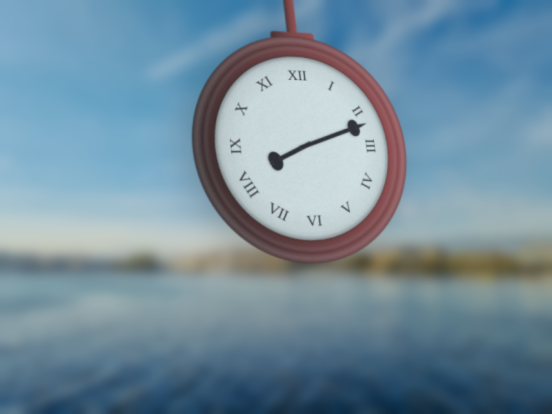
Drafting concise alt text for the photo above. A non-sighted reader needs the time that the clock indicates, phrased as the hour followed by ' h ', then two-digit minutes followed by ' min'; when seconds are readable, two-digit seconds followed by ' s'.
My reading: 8 h 12 min
